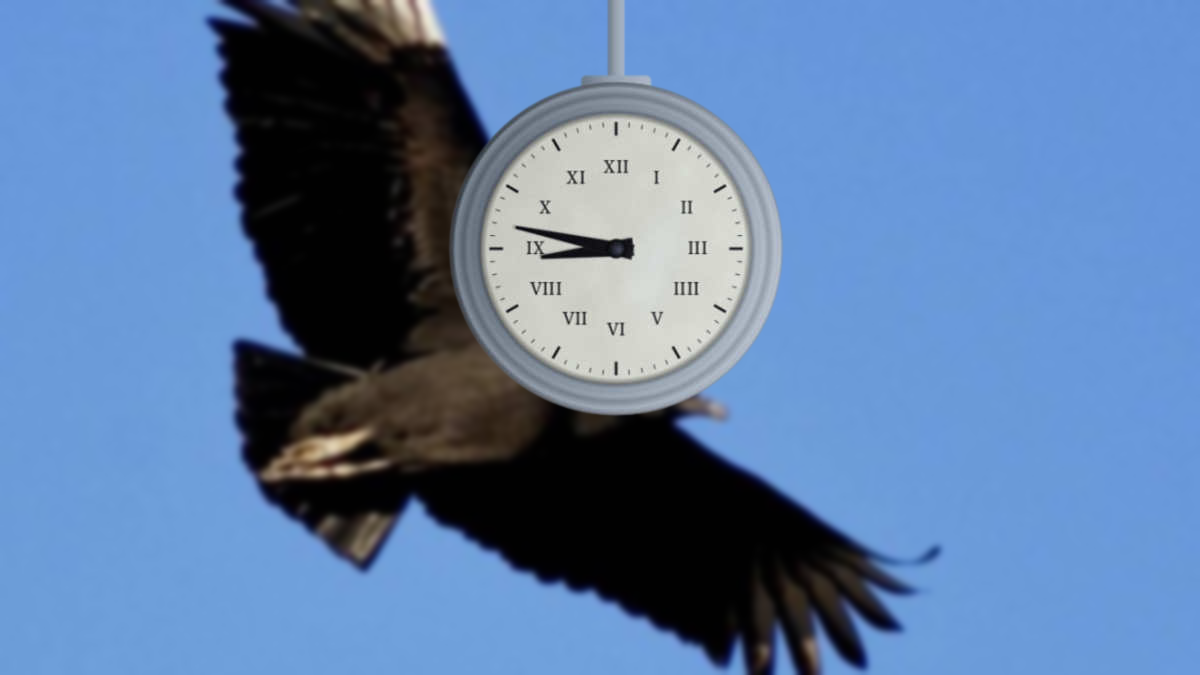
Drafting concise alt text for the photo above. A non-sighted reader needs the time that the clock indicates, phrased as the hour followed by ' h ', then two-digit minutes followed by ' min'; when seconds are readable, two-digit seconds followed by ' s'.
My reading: 8 h 47 min
